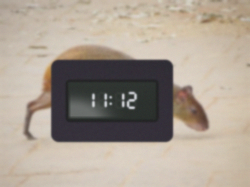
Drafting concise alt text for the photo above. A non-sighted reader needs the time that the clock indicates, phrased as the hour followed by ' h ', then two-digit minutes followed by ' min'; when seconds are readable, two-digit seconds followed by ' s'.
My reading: 11 h 12 min
